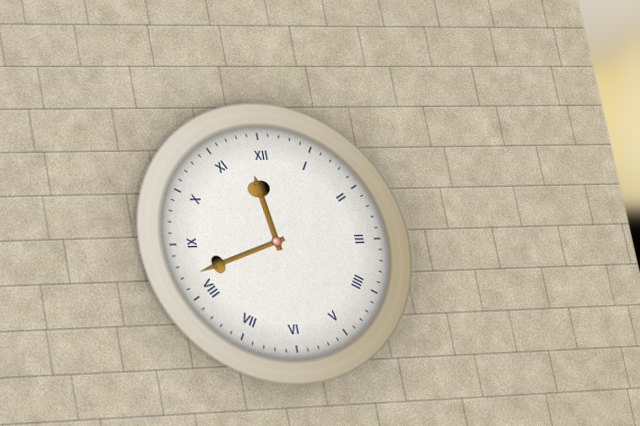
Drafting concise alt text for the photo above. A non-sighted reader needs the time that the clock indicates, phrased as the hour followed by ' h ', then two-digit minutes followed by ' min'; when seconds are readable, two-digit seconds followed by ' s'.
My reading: 11 h 42 min
